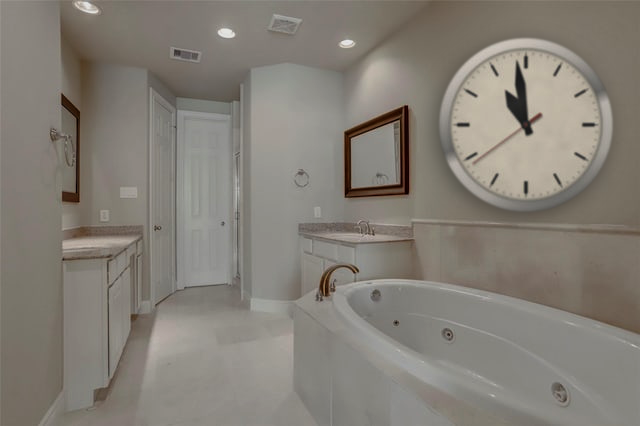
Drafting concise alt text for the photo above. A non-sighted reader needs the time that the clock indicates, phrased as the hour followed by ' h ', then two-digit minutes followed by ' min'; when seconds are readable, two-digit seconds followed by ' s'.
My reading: 10 h 58 min 39 s
